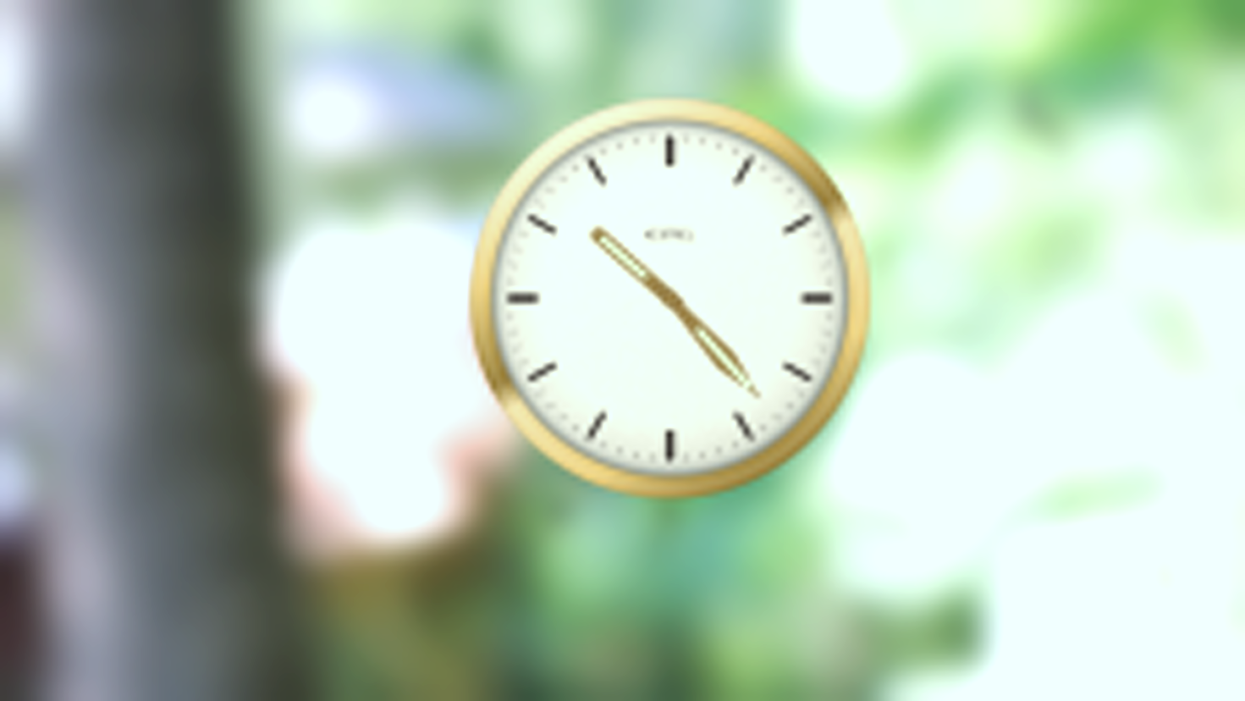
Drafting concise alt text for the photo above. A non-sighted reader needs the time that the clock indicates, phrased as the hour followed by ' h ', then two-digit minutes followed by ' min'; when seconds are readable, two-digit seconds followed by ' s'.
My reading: 10 h 23 min
